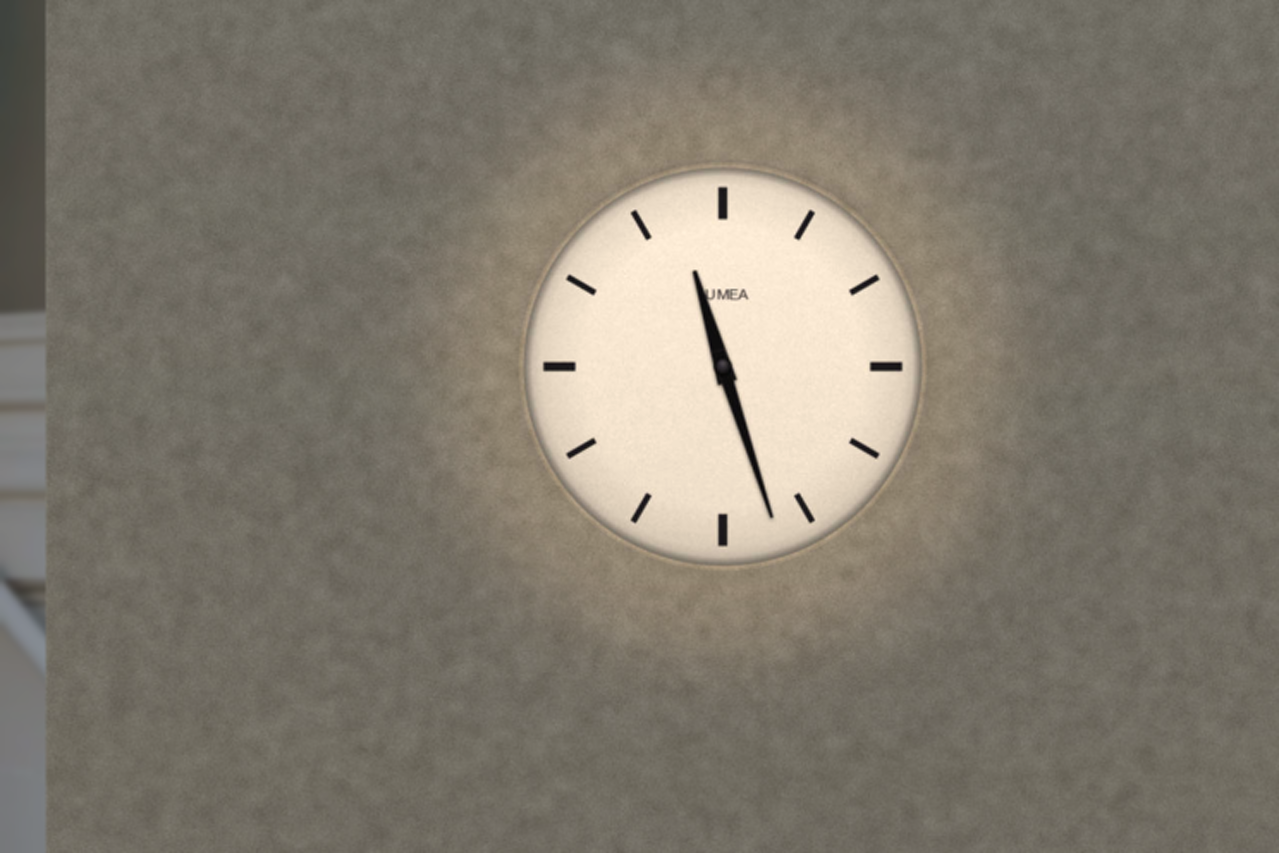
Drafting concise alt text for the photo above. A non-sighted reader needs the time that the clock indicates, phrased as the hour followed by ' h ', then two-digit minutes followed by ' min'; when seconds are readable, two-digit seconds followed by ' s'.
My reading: 11 h 27 min
